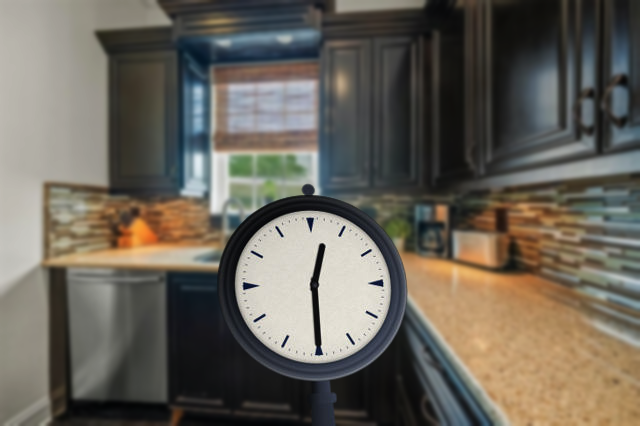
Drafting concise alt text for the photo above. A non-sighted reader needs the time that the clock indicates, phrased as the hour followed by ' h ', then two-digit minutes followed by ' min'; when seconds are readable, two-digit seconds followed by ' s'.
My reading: 12 h 30 min
